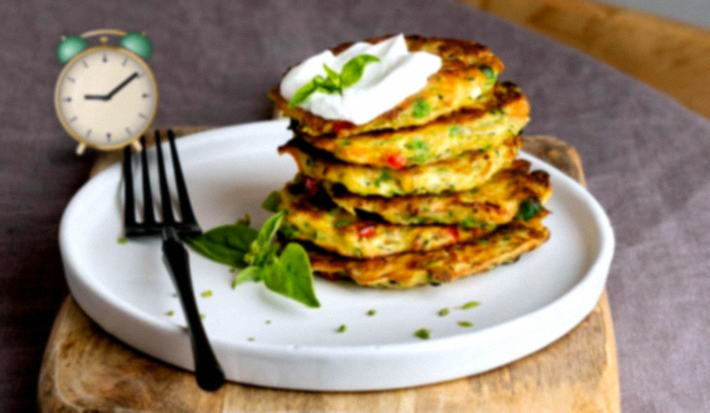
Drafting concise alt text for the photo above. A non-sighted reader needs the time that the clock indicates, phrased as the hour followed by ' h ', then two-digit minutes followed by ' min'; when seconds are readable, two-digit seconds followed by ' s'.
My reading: 9 h 09 min
